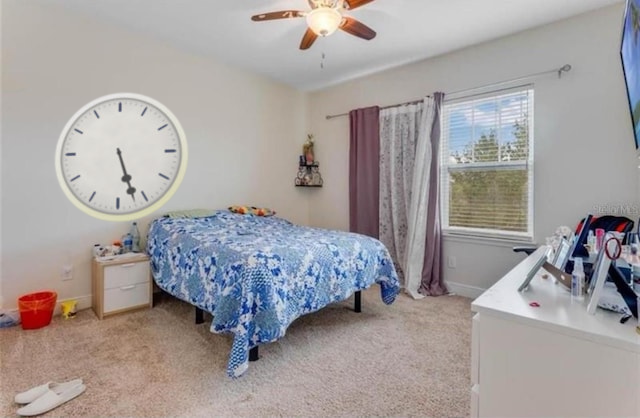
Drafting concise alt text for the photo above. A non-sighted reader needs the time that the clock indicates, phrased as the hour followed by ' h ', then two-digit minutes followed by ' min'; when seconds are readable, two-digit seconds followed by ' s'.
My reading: 5 h 27 min
